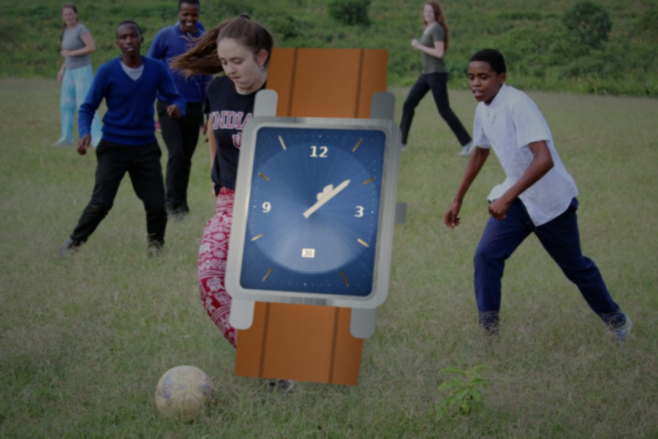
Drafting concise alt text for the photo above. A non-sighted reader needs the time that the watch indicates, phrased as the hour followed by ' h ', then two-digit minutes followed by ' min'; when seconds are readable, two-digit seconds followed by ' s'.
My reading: 1 h 08 min
